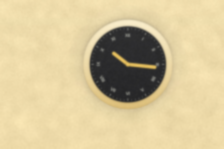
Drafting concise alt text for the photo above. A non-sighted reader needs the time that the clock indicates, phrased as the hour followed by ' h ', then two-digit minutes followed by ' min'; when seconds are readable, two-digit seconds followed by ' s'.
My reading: 10 h 16 min
